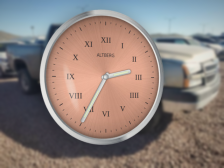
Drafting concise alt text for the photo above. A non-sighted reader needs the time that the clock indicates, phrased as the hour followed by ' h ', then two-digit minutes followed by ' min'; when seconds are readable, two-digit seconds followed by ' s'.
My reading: 2 h 35 min
